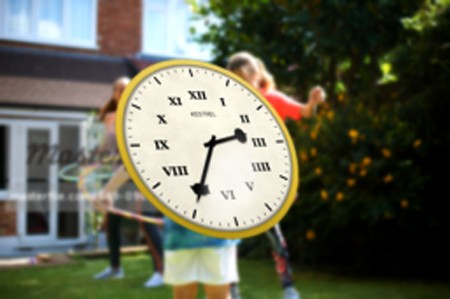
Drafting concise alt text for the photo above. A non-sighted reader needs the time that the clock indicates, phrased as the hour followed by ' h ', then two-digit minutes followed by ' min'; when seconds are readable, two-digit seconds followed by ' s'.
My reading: 2 h 35 min
